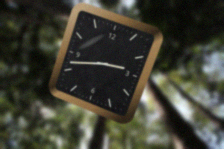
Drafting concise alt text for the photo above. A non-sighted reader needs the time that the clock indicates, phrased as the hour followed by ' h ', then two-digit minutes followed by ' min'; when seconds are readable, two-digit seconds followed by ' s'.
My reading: 2 h 42 min
